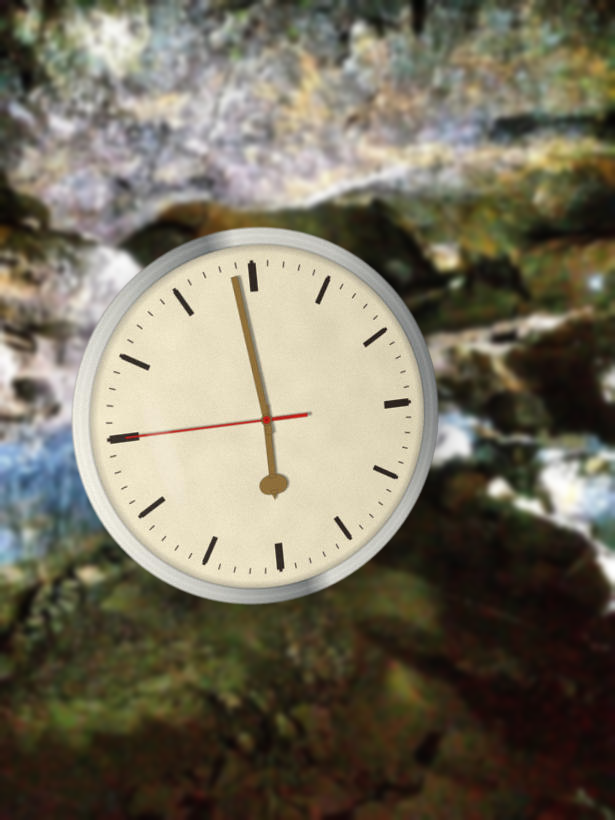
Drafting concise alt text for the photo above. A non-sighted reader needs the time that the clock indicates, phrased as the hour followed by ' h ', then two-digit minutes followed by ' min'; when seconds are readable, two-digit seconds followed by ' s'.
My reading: 5 h 58 min 45 s
